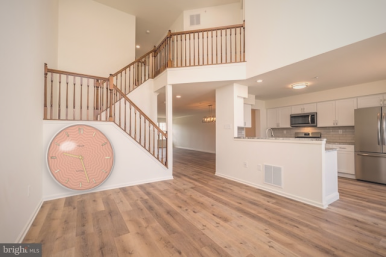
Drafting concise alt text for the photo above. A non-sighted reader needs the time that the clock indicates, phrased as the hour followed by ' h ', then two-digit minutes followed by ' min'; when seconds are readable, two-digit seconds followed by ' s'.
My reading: 9 h 27 min
